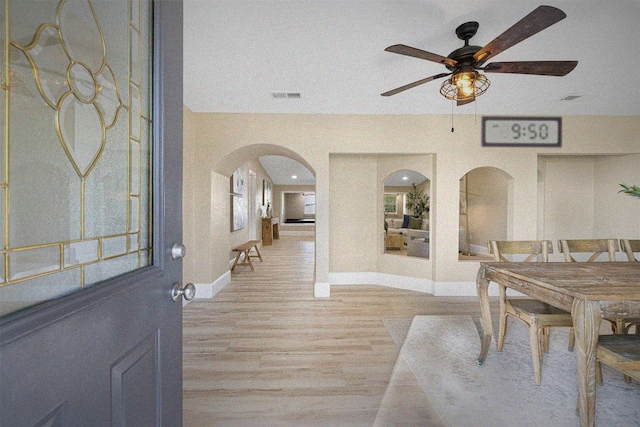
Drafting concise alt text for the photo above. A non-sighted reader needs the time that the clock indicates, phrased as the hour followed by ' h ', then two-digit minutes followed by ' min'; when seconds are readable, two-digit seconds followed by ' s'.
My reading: 9 h 50 min
